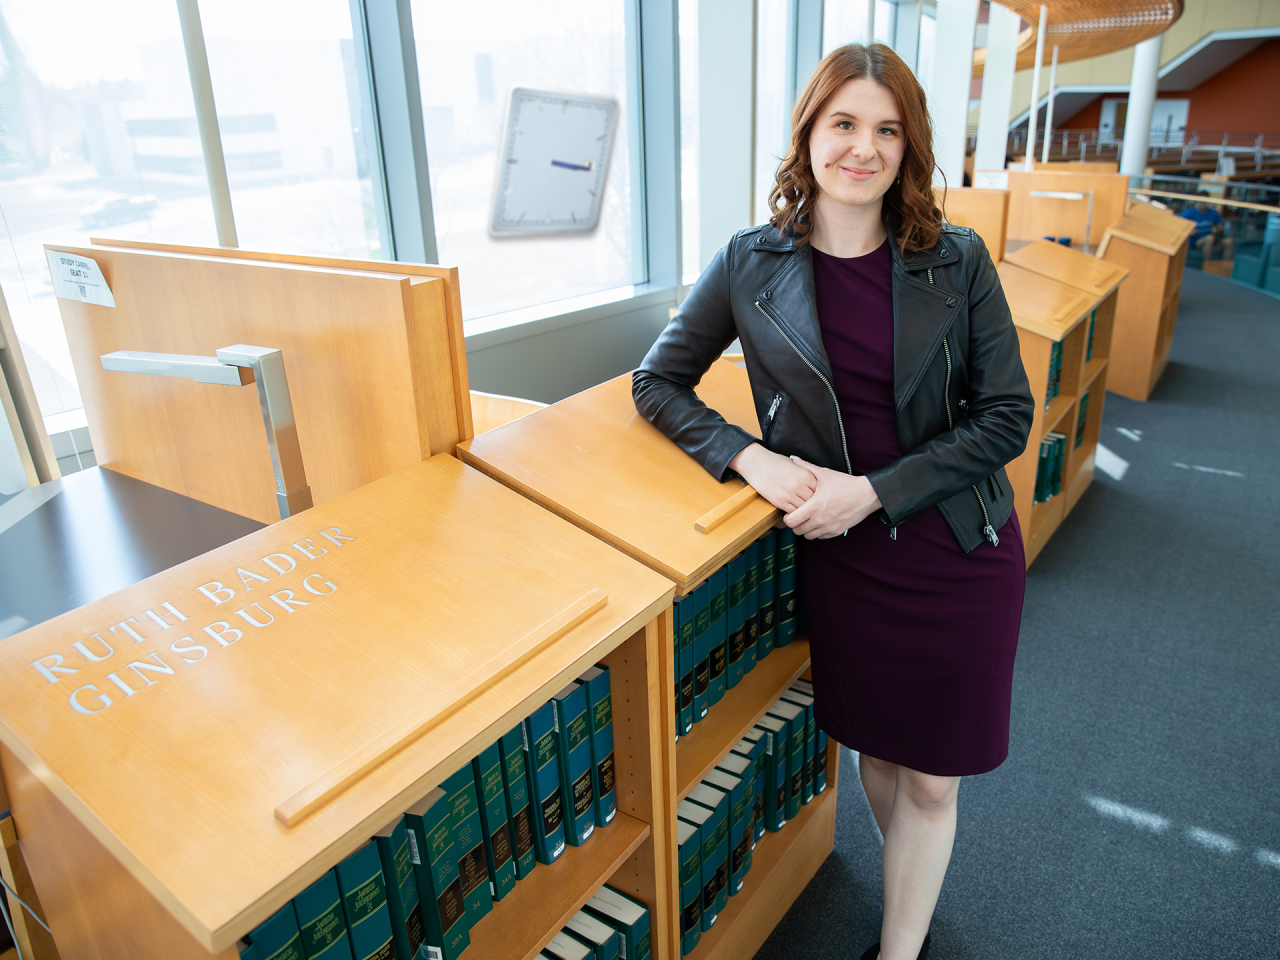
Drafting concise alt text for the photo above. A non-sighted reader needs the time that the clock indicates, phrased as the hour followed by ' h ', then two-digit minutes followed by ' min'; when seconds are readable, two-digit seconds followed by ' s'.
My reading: 3 h 16 min
